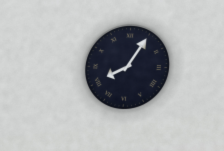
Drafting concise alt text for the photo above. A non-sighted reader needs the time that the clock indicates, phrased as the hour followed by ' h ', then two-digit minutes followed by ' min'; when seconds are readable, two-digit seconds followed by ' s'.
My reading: 8 h 05 min
